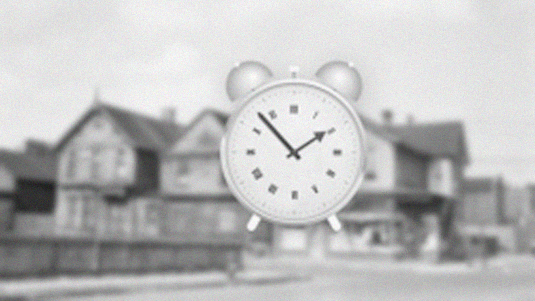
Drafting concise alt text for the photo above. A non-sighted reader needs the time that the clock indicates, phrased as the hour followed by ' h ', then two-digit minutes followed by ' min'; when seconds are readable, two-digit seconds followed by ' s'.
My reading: 1 h 53 min
